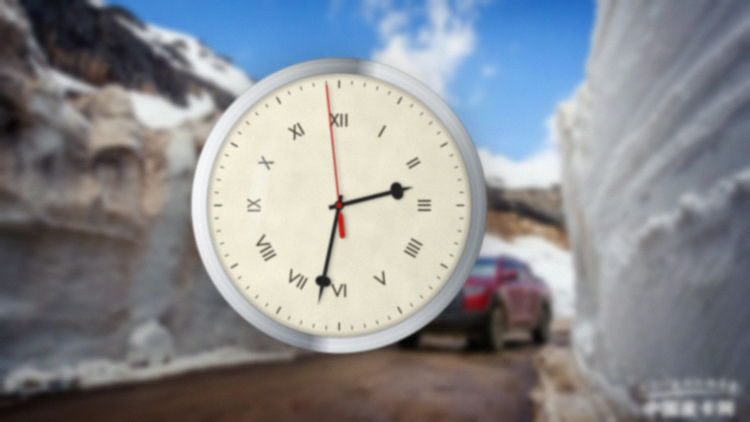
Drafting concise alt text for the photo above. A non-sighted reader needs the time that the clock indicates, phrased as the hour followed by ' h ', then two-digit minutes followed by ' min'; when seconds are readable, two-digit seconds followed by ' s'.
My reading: 2 h 31 min 59 s
